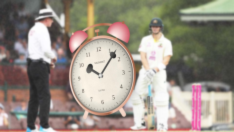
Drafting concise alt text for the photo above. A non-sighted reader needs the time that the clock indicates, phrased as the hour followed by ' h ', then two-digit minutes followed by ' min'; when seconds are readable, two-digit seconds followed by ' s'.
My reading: 10 h 07 min
